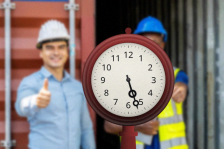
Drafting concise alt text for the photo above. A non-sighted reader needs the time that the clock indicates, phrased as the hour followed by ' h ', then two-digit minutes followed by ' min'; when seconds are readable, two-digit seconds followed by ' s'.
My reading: 5 h 27 min
